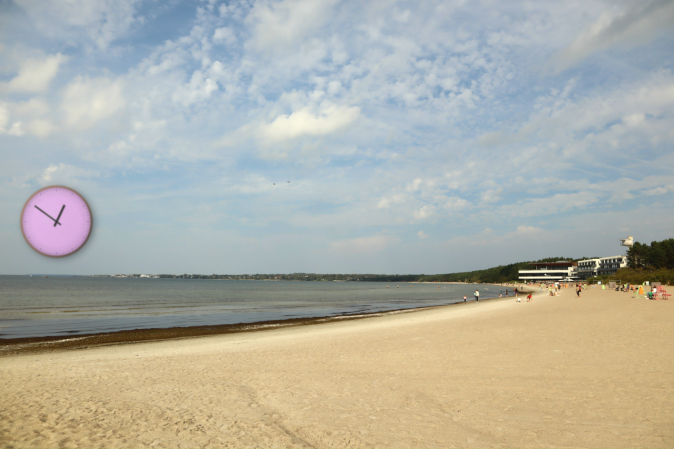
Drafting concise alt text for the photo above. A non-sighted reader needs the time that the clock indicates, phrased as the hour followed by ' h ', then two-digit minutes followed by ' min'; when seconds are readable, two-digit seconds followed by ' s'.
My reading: 12 h 51 min
